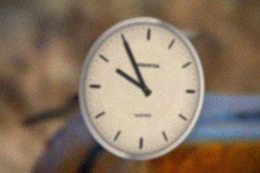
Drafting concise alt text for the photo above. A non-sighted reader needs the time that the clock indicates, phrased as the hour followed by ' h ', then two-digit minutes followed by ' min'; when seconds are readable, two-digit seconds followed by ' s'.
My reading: 9 h 55 min
